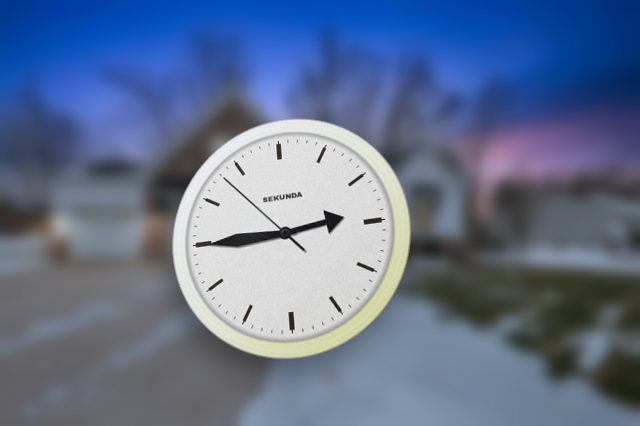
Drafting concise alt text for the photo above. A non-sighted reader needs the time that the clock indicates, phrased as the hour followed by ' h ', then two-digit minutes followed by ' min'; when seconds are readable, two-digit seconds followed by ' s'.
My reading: 2 h 44 min 53 s
